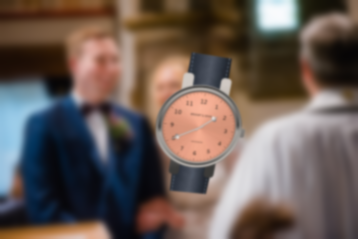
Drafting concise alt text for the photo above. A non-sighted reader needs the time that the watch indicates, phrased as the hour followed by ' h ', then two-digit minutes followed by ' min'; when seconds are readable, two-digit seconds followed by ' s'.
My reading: 1 h 40 min
